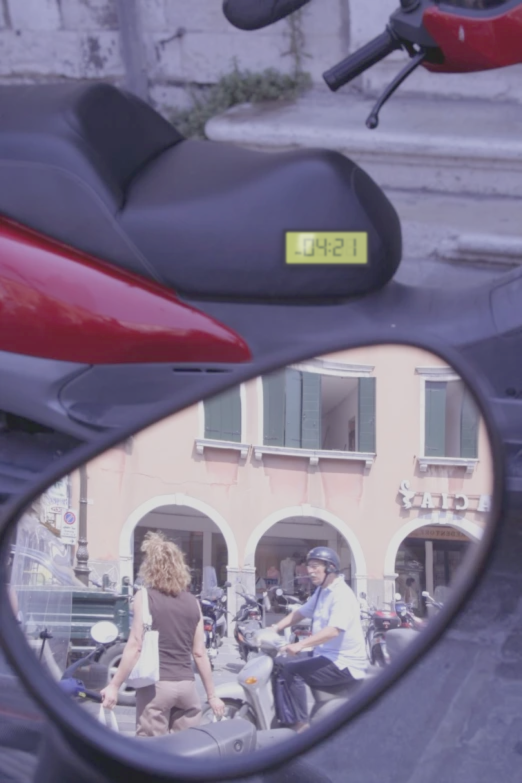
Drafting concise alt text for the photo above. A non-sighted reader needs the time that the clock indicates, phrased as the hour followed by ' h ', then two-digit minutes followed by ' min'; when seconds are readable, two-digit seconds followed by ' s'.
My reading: 4 h 21 min
